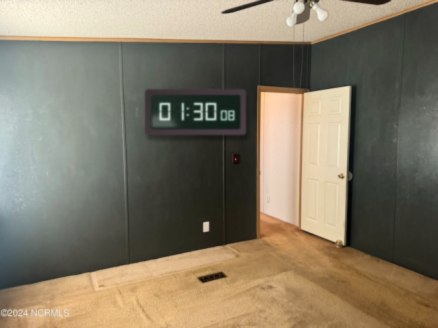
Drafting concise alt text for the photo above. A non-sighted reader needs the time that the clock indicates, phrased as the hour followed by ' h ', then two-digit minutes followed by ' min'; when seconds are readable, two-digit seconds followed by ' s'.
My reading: 1 h 30 min
